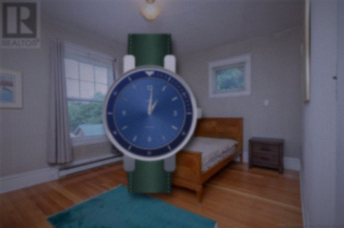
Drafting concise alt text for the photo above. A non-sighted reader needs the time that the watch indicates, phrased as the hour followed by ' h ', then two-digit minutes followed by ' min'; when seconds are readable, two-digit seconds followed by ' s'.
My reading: 1 h 01 min
